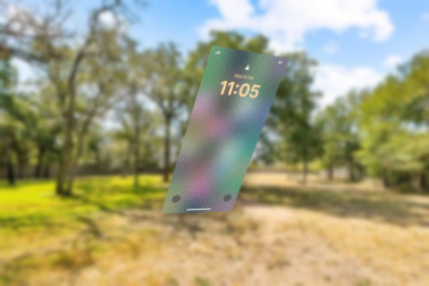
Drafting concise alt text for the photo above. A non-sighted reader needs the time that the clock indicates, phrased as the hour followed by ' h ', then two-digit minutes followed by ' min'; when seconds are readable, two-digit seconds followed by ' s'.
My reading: 11 h 05 min
